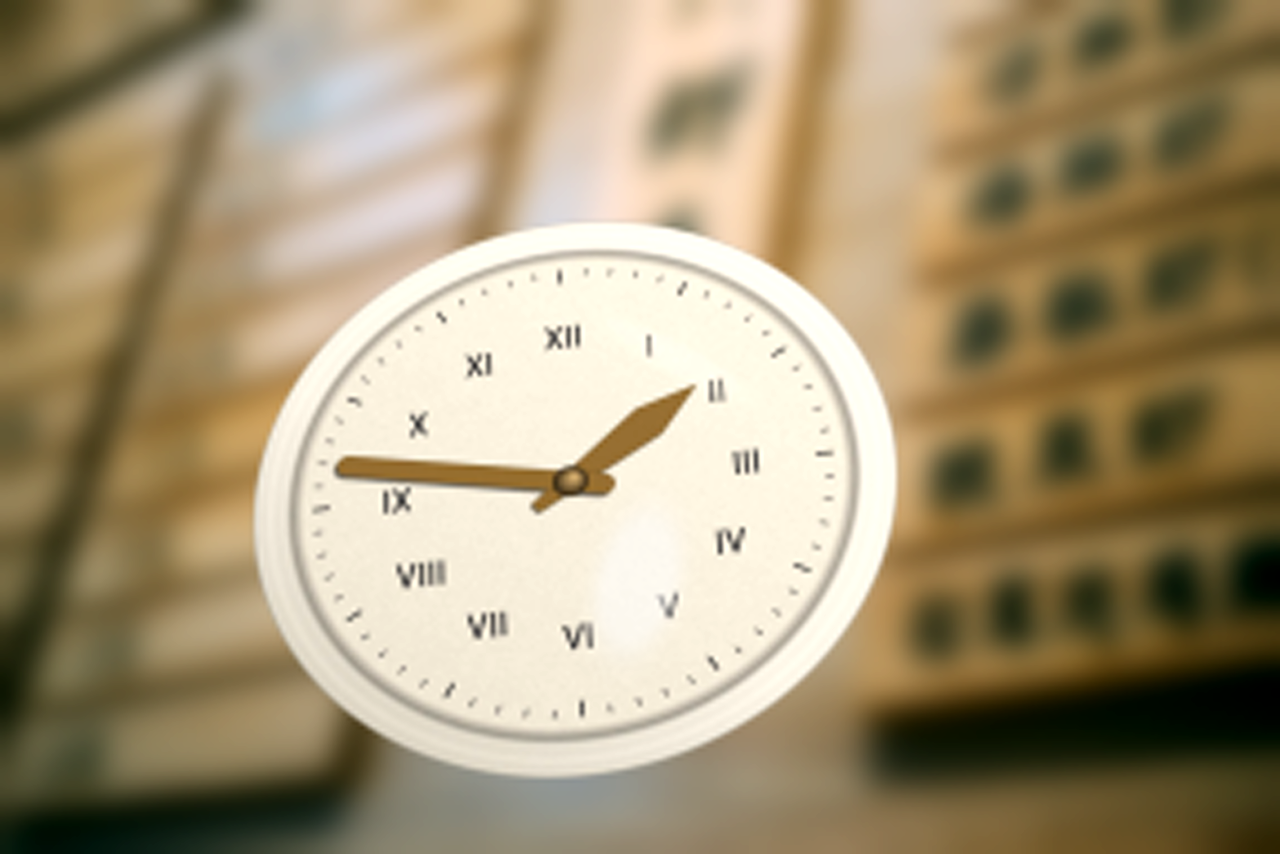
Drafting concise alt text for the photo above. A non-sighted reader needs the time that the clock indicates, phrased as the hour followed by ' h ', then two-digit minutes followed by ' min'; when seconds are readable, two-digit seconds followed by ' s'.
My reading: 1 h 47 min
